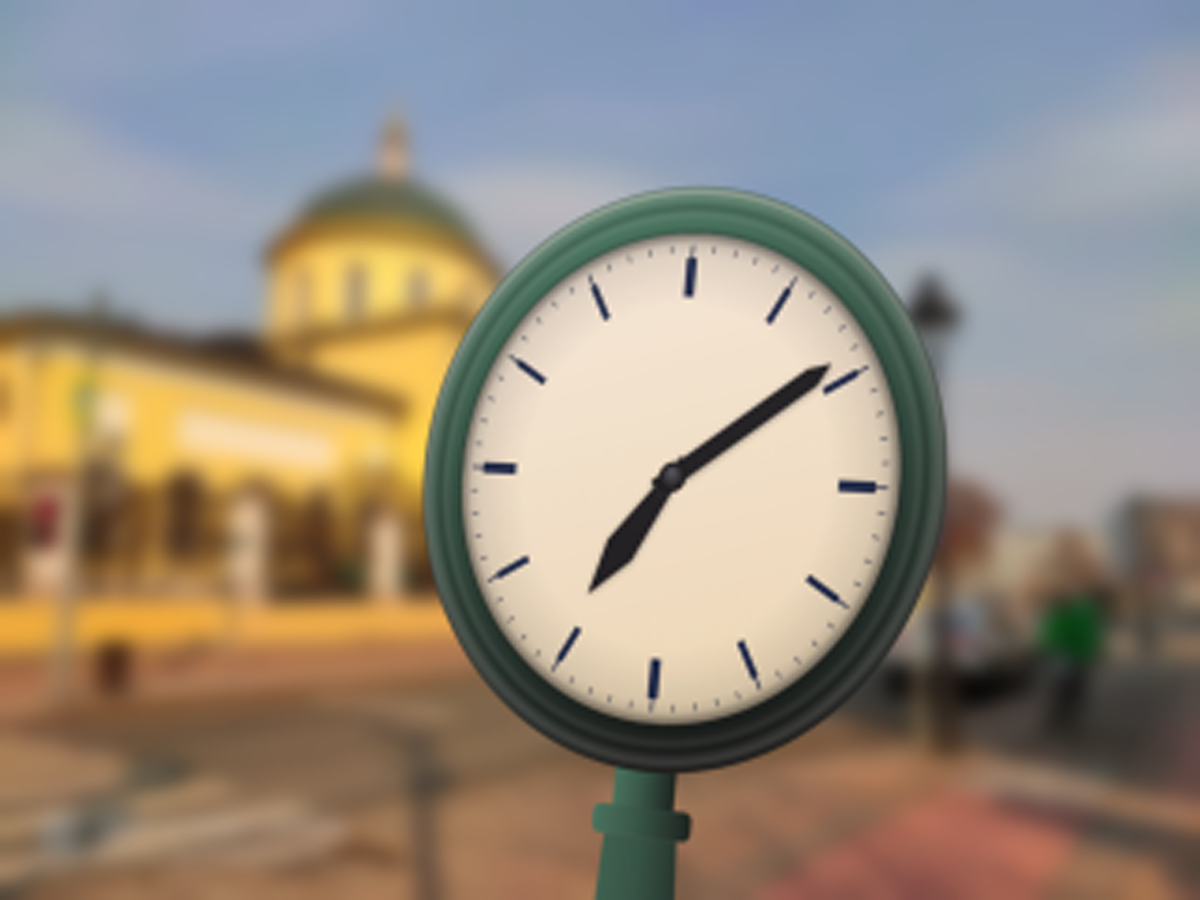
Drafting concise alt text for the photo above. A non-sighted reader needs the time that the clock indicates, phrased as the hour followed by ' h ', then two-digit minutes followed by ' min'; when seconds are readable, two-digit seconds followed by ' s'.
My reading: 7 h 09 min
